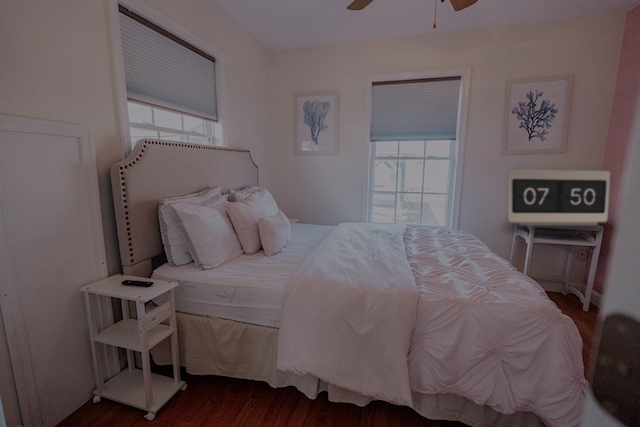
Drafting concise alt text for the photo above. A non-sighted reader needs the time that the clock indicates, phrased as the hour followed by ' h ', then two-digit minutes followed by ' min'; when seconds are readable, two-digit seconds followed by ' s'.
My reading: 7 h 50 min
